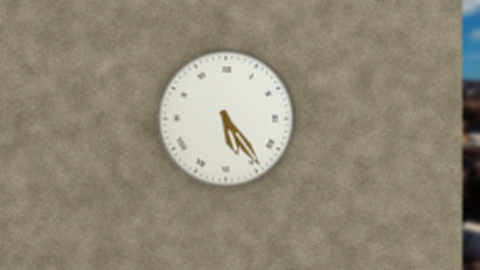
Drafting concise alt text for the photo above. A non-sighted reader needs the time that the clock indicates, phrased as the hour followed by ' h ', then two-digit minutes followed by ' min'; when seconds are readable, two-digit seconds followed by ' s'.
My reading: 5 h 24 min
